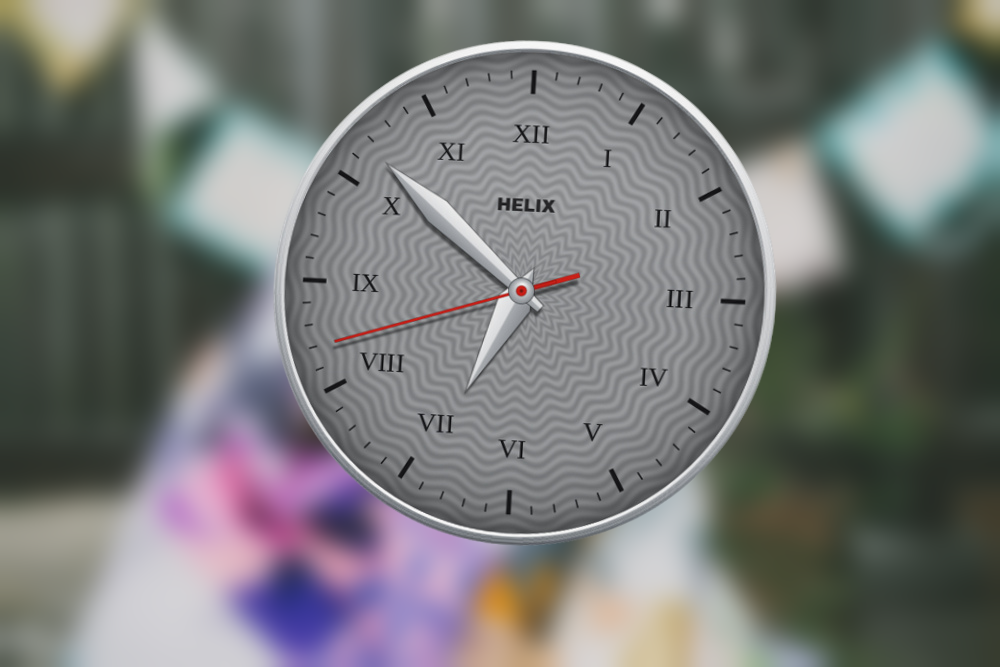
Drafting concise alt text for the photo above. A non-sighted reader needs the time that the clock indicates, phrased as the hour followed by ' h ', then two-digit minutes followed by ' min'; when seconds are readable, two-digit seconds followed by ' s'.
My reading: 6 h 51 min 42 s
